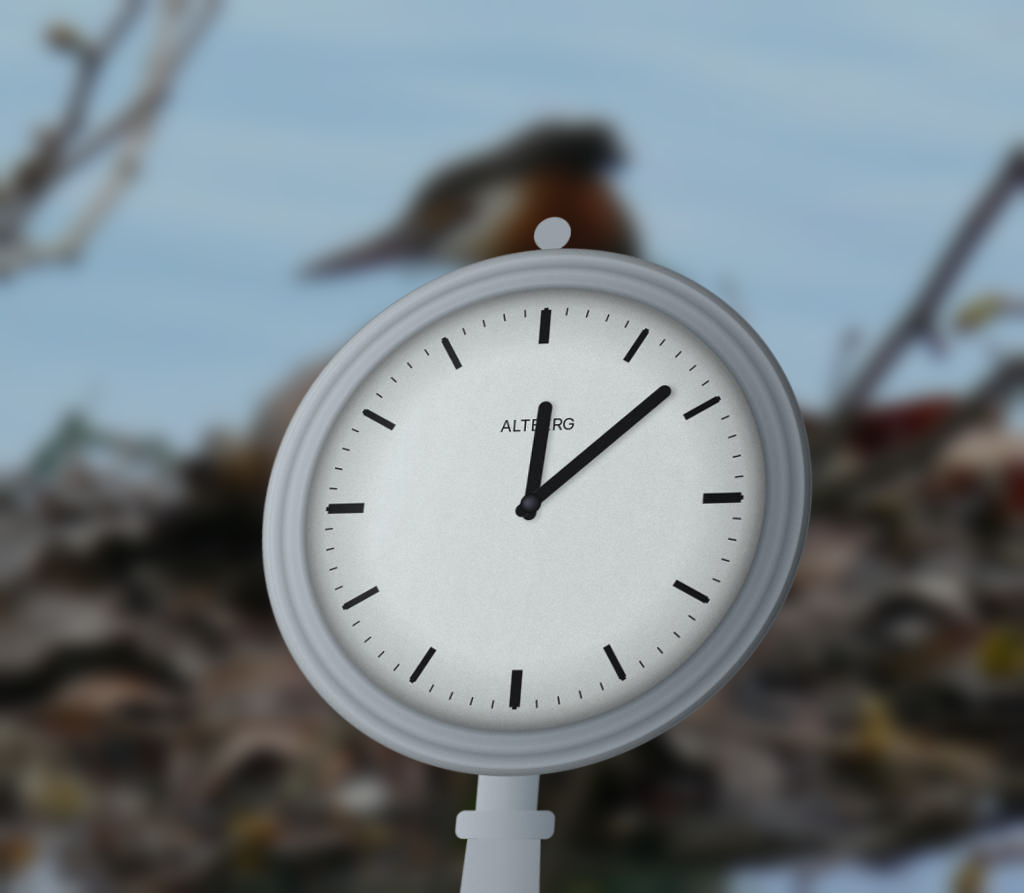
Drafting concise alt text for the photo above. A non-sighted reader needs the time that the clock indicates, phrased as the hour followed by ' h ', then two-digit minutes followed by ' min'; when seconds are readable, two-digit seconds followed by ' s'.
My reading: 12 h 08 min
